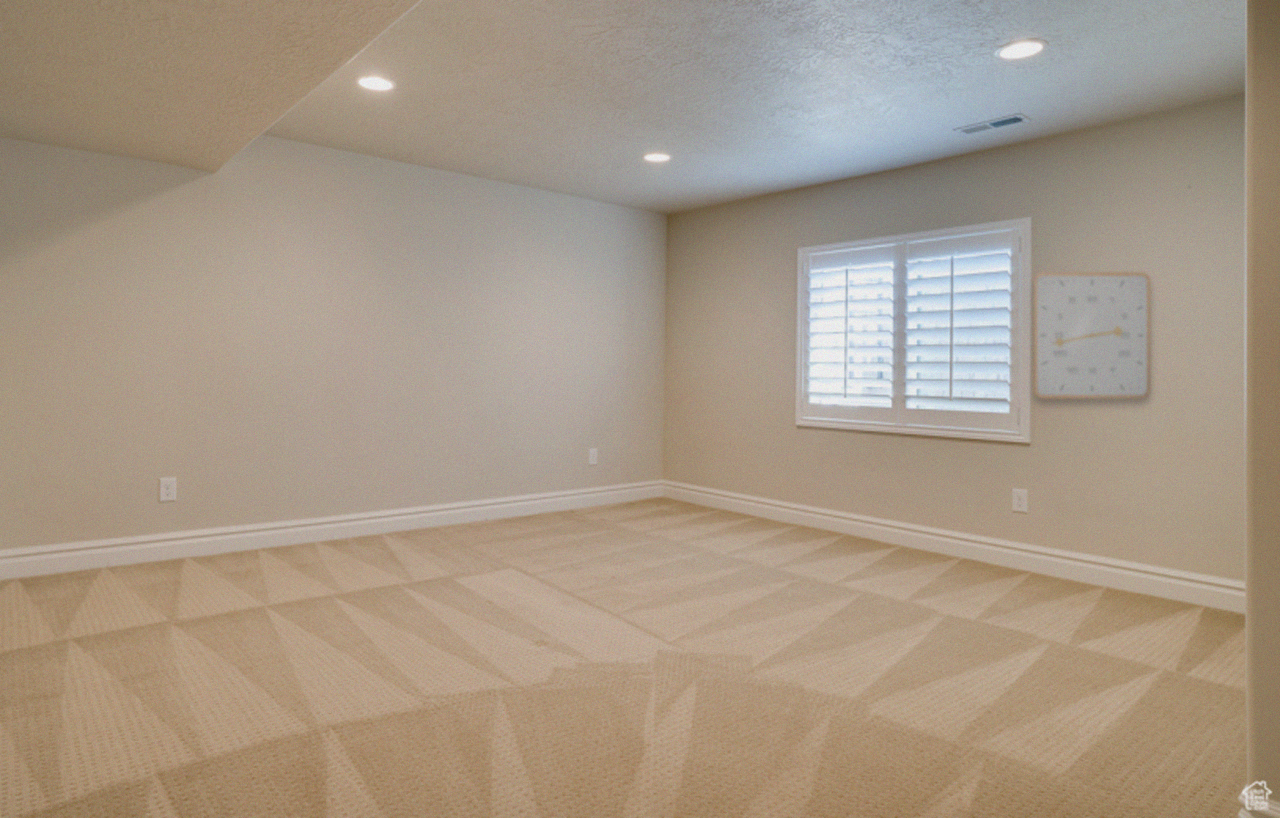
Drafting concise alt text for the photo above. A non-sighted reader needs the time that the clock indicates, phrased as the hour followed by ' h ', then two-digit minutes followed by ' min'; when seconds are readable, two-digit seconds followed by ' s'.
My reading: 2 h 43 min
